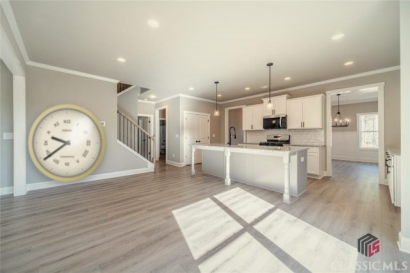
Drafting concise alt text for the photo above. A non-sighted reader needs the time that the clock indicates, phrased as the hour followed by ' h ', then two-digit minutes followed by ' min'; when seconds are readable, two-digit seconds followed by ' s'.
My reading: 9 h 39 min
